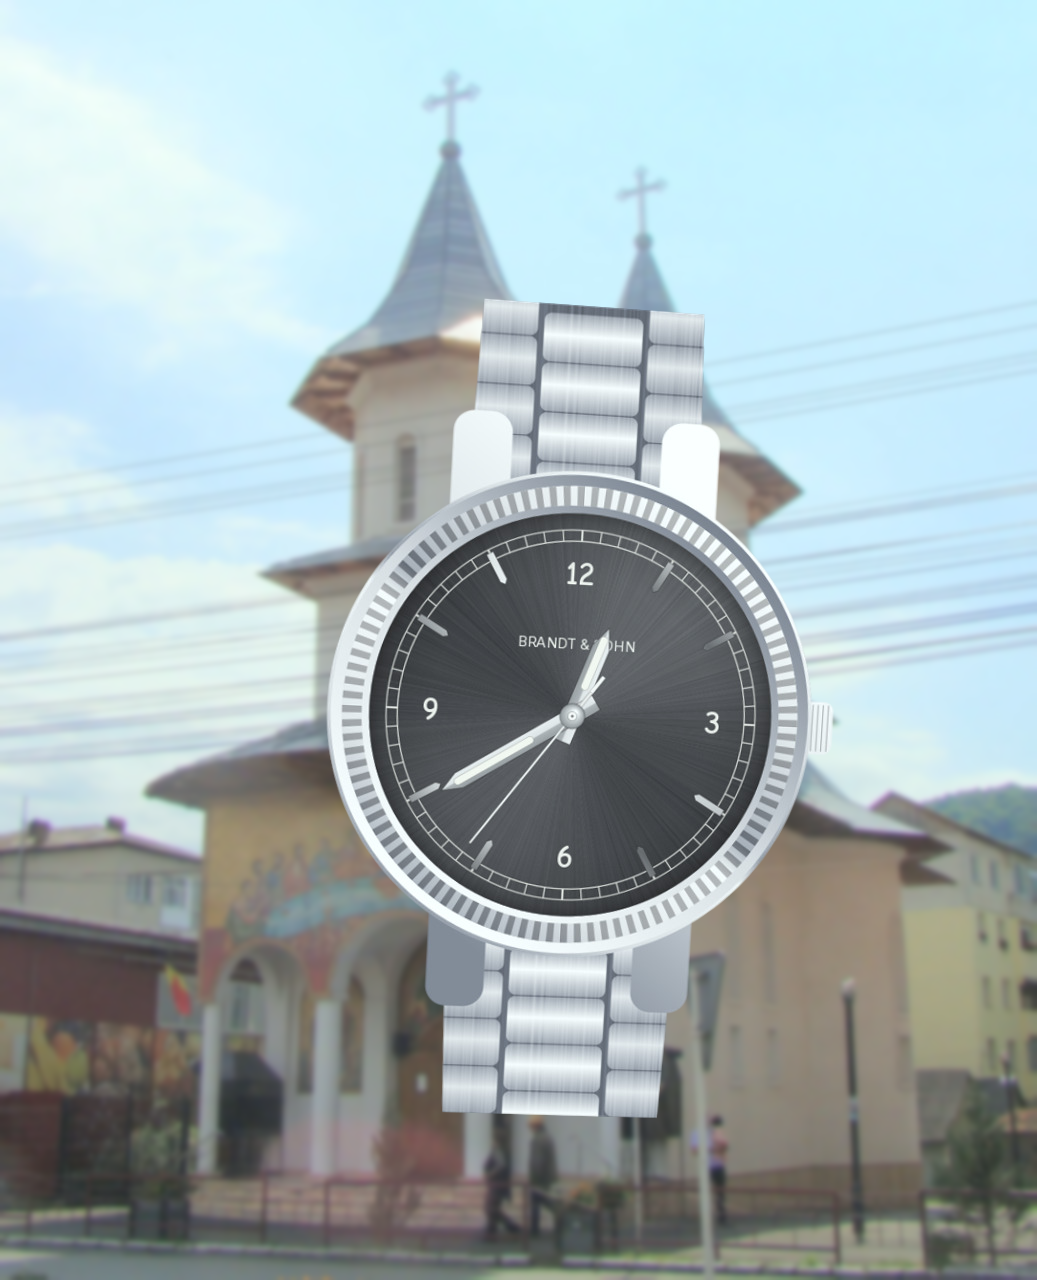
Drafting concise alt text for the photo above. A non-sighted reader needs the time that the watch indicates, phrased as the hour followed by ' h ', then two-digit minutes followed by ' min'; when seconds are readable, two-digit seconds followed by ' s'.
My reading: 12 h 39 min 36 s
